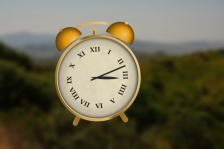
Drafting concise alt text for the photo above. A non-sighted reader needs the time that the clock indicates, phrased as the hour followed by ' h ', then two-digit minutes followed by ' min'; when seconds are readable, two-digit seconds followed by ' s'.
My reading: 3 h 12 min
